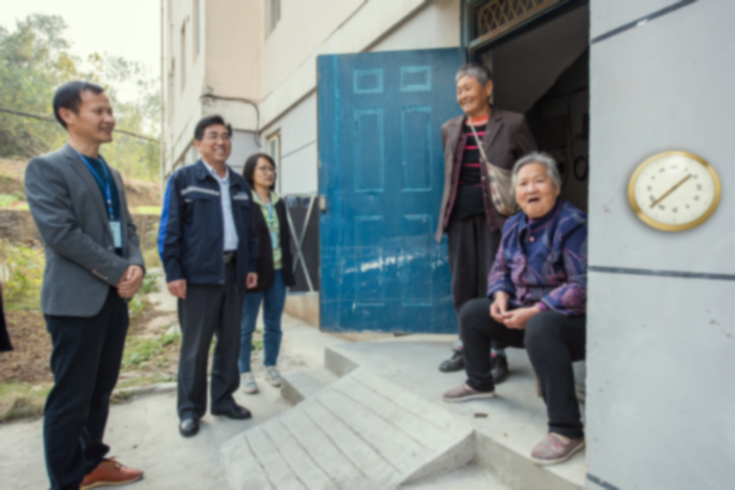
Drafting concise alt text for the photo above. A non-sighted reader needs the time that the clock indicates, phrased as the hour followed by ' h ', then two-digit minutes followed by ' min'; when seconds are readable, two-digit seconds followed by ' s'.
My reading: 1 h 38 min
